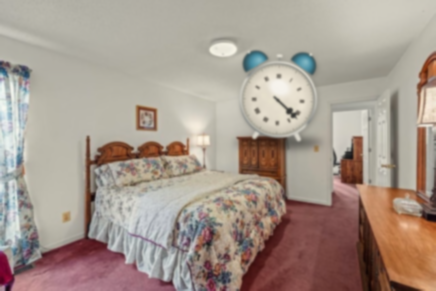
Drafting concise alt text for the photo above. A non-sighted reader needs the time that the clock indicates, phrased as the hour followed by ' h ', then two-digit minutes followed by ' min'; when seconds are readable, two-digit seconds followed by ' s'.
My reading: 4 h 22 min
